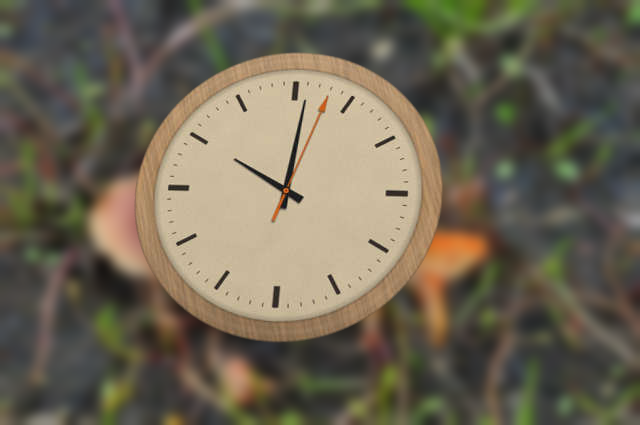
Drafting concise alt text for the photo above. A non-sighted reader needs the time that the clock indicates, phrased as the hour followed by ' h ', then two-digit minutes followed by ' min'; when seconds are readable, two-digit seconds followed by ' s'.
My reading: 10 h 01 min 03 s
